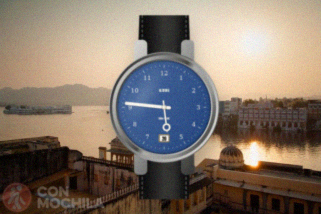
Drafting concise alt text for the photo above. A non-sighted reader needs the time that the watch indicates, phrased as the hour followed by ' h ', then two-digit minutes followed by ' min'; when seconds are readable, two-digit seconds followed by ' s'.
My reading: 5 h 46 min
